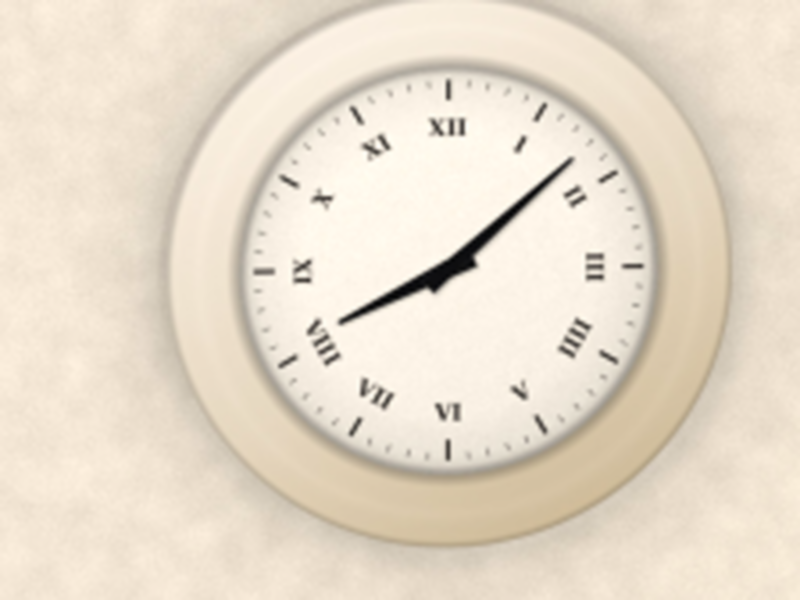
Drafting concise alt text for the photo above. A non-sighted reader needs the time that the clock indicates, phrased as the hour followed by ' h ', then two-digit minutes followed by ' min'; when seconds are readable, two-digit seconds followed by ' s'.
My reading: 8 h 08 min
